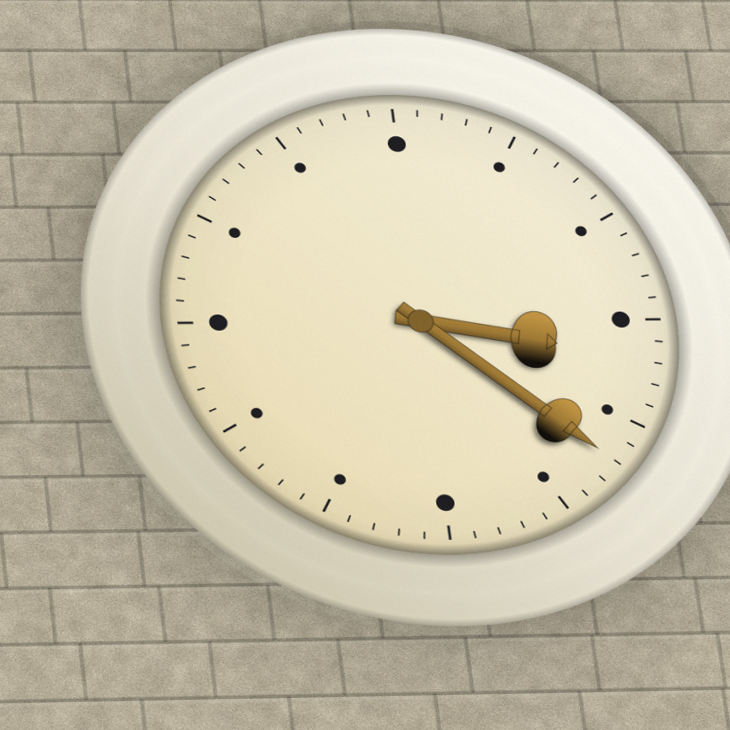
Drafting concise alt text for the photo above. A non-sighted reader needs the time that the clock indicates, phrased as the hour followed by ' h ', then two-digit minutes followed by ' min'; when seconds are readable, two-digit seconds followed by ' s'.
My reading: 3 h 22 min
